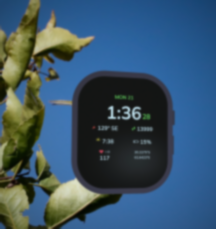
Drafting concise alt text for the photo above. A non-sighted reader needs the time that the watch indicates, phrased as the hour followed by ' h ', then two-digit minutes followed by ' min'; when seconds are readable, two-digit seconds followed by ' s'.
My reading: 1 h 36 min
